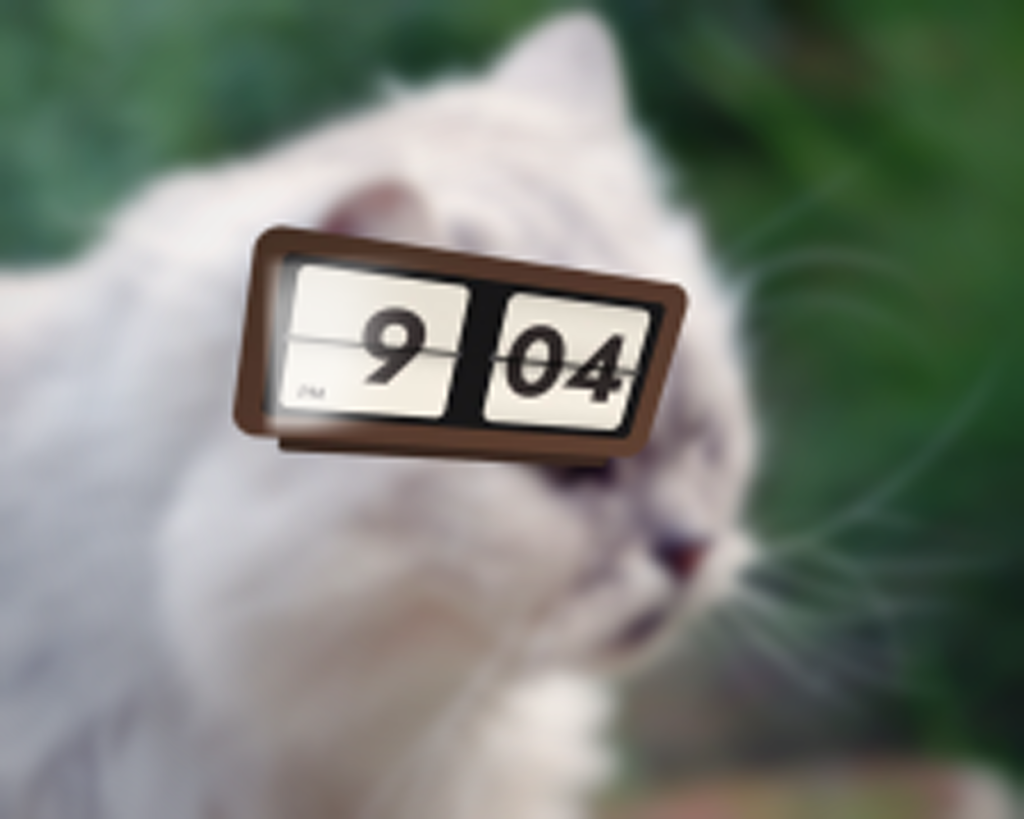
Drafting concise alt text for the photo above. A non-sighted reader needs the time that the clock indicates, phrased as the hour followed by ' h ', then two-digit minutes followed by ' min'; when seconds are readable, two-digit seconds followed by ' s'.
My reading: 9 h 04 min
